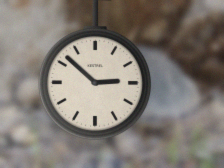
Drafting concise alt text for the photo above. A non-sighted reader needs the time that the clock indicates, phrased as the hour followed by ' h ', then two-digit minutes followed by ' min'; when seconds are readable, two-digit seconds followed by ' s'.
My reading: 2 h 52 min
